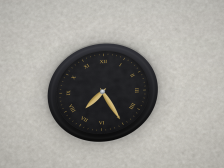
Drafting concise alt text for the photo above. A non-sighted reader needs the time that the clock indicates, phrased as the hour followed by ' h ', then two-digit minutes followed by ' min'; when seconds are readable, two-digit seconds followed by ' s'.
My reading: 7 h 25 min
